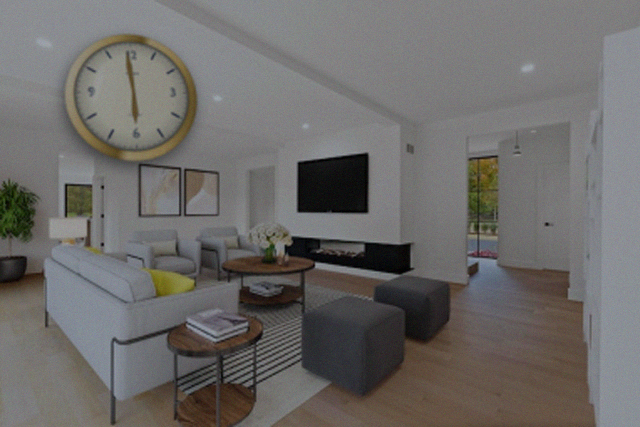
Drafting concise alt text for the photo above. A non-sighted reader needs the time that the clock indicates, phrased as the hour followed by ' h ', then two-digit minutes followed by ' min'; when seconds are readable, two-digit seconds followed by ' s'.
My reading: 5 h 59 min
